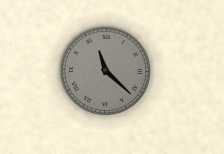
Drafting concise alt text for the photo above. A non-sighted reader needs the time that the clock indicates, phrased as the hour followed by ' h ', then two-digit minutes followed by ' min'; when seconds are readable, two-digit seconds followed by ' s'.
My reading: 11 h 22 min
